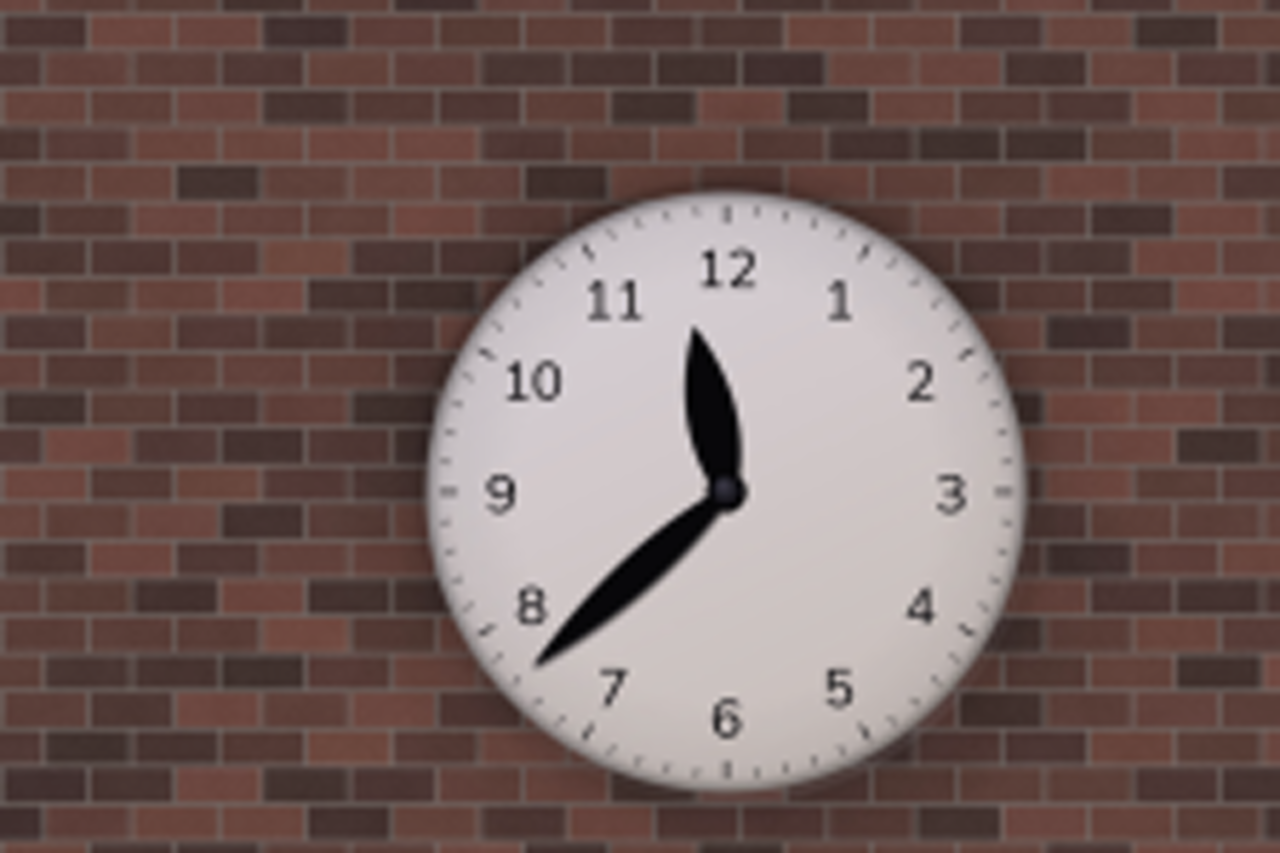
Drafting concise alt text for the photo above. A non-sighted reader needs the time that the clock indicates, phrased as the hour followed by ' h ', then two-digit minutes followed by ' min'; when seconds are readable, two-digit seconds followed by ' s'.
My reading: 11 h 38 min
